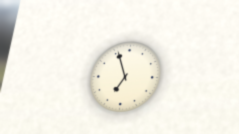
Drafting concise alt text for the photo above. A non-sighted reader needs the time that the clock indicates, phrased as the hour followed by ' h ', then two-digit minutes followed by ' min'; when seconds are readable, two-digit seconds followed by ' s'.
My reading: 6 h 56 min
